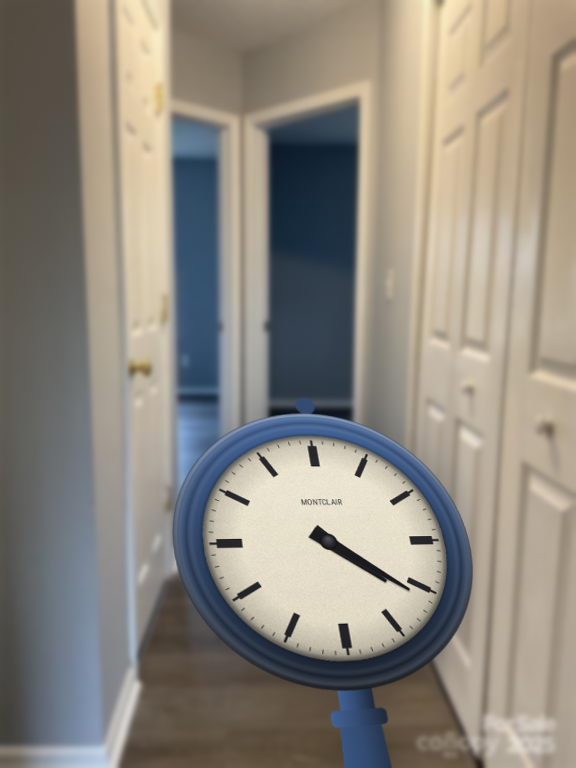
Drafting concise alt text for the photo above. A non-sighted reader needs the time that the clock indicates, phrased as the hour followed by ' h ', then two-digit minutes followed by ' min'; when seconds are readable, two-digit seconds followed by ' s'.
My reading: 4 h 21 min
